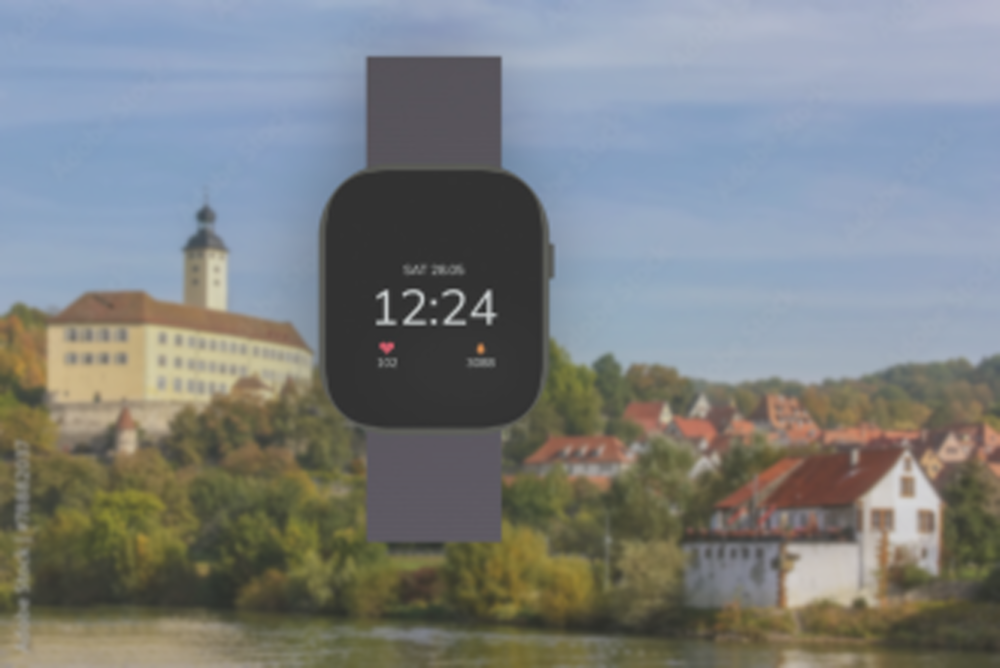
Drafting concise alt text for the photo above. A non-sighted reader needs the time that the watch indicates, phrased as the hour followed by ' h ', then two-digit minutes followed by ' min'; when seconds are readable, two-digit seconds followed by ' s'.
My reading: 12 h 24 min
